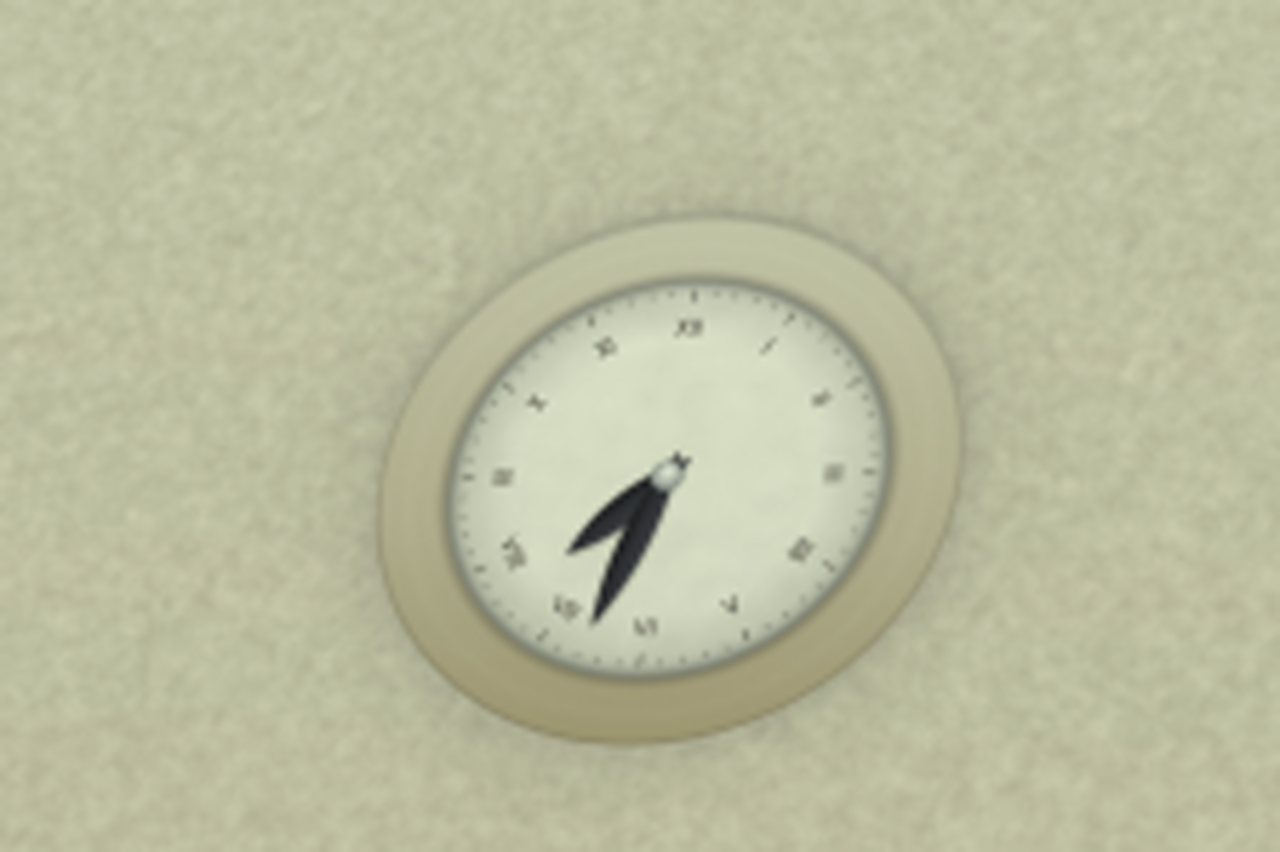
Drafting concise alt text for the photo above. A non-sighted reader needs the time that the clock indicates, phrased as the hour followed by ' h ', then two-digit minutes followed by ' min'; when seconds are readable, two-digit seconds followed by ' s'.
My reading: 7 h 33 min
